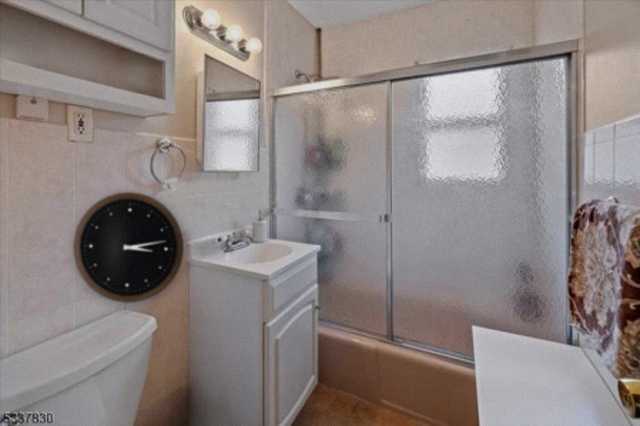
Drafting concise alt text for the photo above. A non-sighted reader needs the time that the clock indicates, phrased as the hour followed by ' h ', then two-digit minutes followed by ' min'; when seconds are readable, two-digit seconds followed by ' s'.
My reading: 3 h 13 min
